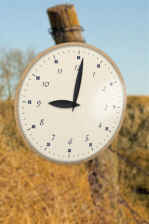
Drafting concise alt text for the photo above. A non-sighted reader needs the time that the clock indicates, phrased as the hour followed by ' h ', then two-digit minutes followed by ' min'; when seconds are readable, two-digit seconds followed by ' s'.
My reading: 9 h 01 min
